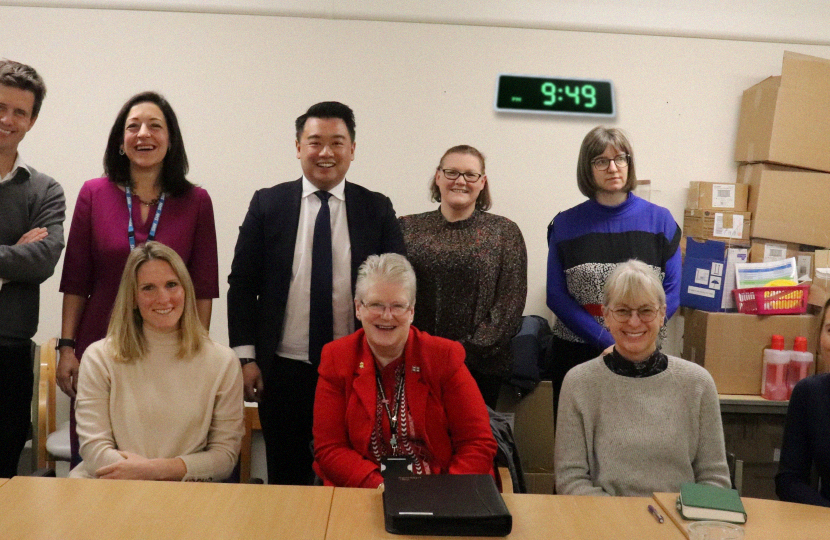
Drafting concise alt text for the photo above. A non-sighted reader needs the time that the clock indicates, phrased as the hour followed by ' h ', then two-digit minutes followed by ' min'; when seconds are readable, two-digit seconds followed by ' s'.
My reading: 9 h 49 min
